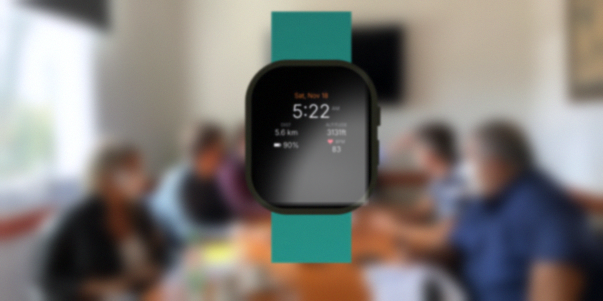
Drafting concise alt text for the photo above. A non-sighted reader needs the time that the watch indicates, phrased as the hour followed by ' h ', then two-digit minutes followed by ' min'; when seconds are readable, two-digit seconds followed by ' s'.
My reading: 5 h 22 min
